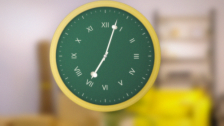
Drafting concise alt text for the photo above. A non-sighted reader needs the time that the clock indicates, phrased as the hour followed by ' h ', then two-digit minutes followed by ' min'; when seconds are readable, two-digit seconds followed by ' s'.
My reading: 7 h 03 min
